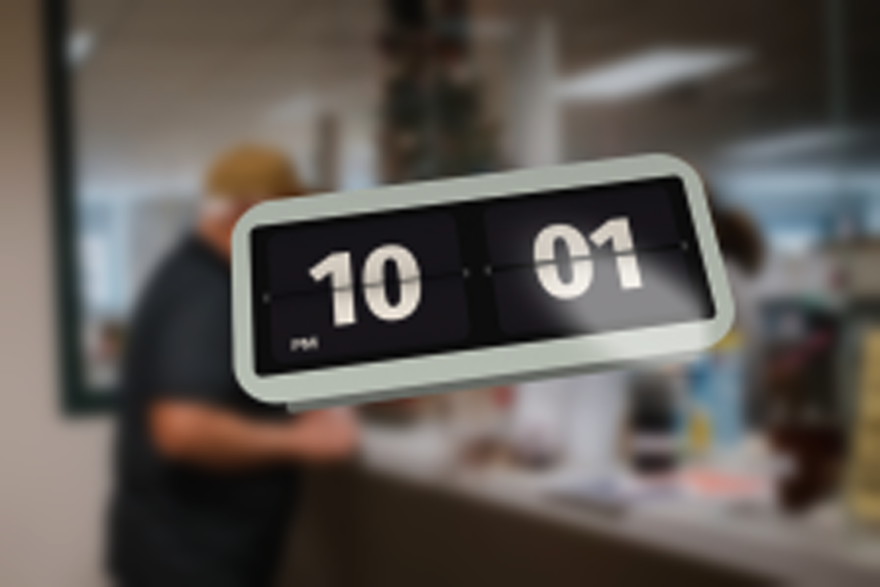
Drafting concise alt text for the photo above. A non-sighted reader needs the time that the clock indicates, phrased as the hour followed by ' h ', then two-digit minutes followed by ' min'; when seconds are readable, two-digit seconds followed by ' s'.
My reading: 10 h 01 min
